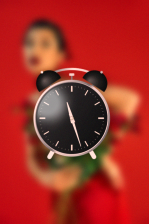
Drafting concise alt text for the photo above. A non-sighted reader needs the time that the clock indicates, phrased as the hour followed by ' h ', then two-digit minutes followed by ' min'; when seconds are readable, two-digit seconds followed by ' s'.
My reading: 11 h 27 min
